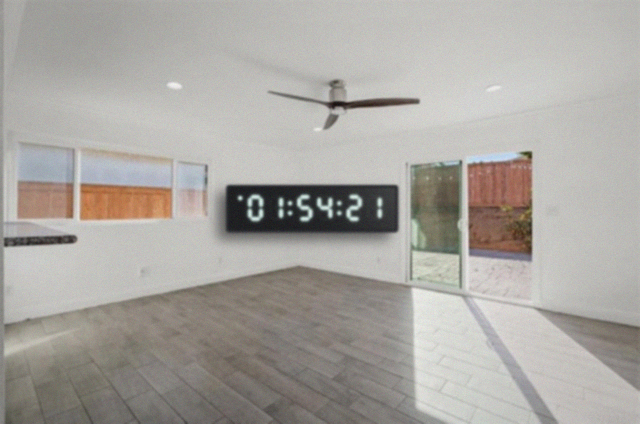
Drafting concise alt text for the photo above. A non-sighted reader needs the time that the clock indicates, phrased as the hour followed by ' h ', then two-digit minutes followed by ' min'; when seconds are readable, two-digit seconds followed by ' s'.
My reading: 1 h 54 min 21 s
